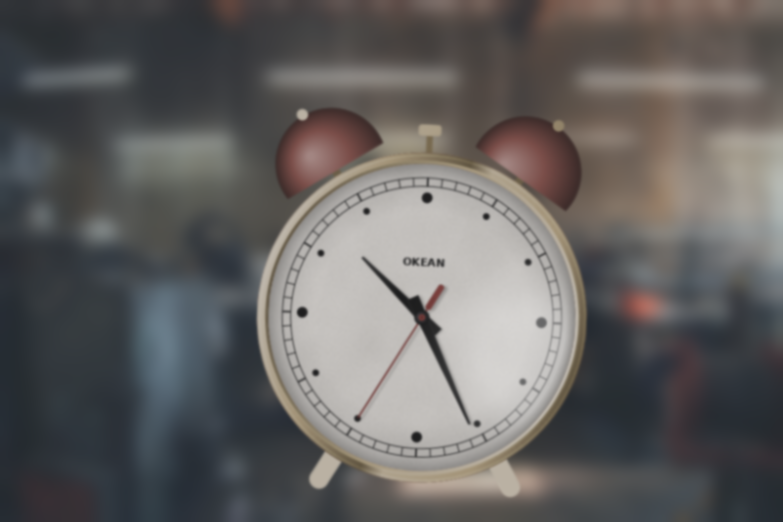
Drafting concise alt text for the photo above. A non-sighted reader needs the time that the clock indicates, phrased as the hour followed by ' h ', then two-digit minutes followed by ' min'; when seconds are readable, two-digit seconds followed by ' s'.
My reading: 10 h 25 min 35 s
